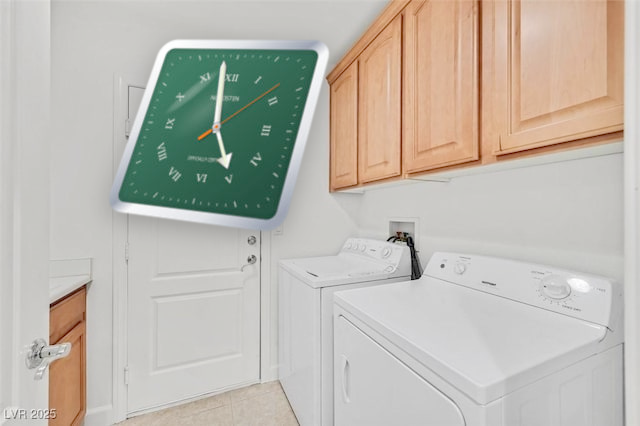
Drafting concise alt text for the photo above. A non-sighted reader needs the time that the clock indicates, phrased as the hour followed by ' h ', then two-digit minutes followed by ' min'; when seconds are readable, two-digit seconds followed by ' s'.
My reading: 4 h 58 min 08 s
